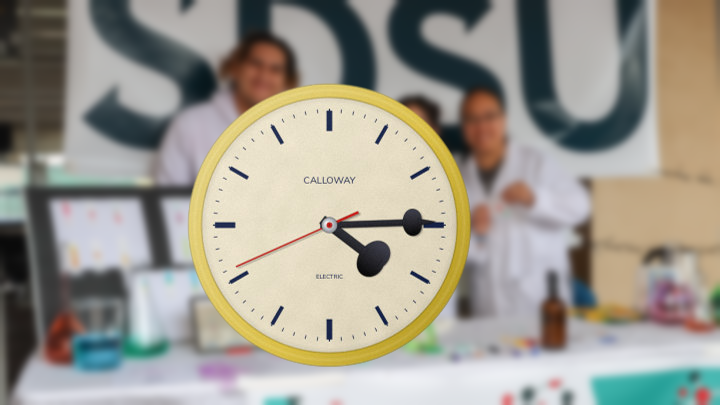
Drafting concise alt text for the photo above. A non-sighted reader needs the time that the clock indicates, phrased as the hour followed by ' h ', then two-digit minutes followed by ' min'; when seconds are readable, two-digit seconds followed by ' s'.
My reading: 4 h 14 min 41 s
